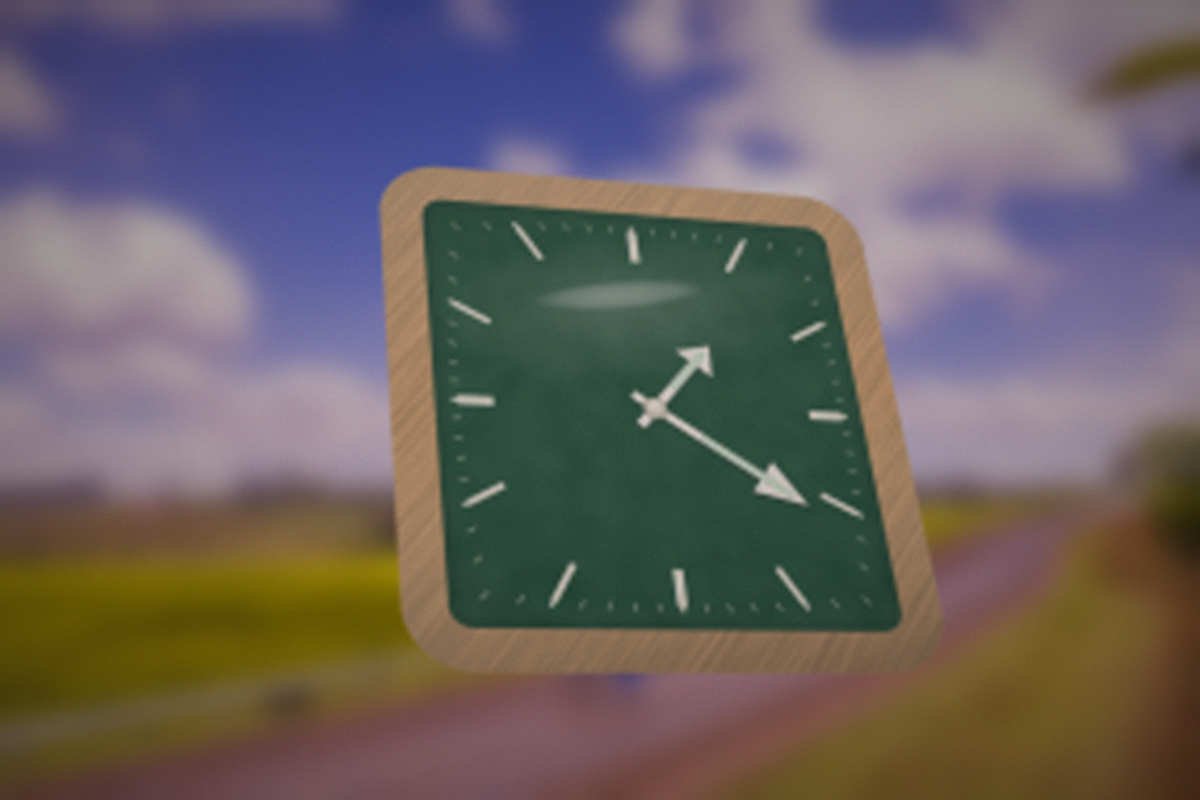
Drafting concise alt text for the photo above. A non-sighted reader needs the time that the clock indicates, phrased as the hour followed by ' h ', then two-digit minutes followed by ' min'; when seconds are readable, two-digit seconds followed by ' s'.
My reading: 1 h 21 min
